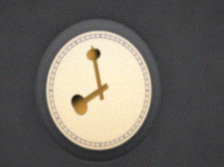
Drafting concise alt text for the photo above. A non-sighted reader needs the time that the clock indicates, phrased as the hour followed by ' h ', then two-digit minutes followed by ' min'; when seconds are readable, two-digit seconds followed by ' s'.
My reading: 7 h 58 min
